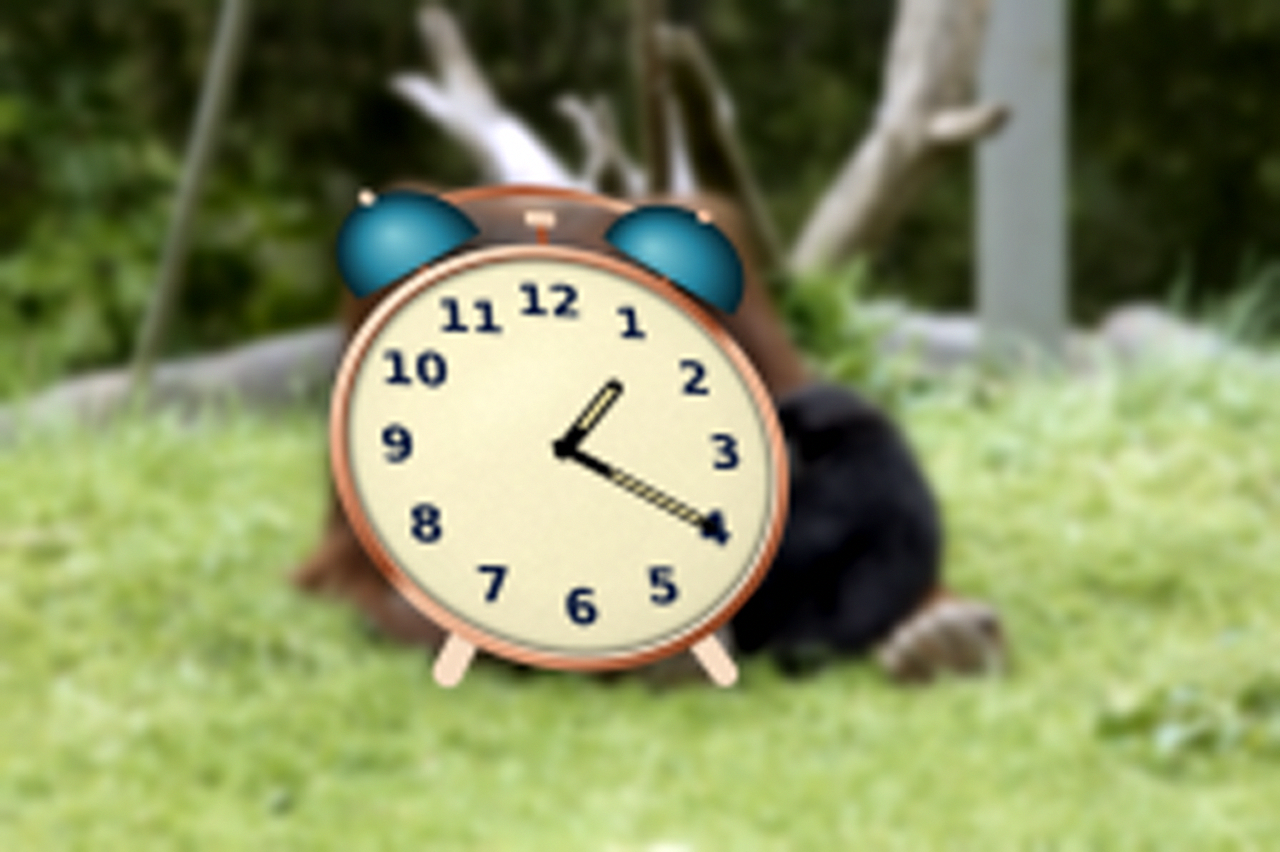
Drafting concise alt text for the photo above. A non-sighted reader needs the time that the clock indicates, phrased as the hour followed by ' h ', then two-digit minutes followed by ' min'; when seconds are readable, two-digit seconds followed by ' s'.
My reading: 1 h 20 min
